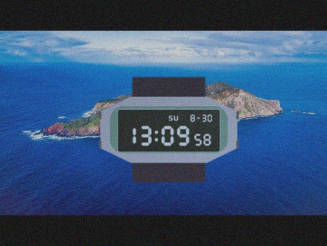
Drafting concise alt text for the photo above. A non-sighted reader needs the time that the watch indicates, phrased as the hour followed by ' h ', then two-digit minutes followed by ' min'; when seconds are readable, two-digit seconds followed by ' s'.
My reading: 13 h 09 min 58 s
